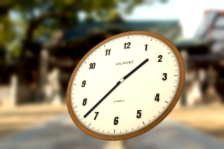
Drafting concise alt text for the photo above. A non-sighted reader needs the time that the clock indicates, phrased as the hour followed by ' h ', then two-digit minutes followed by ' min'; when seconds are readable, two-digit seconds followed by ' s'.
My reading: 1 h 37 min
